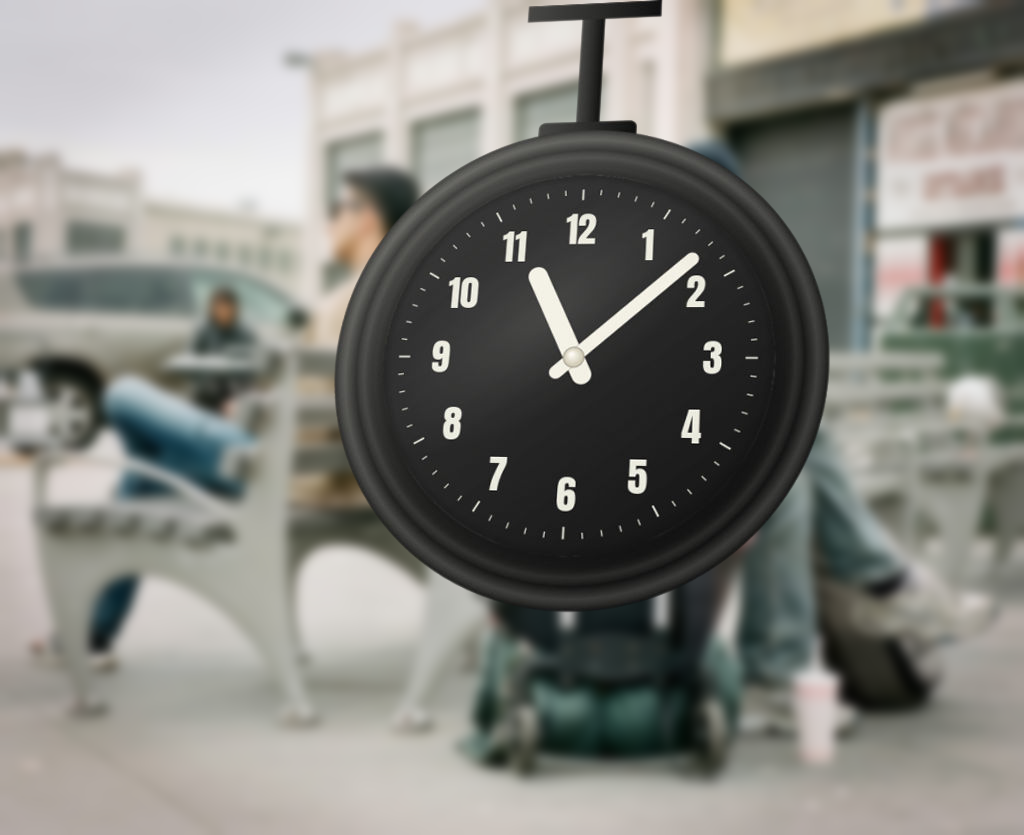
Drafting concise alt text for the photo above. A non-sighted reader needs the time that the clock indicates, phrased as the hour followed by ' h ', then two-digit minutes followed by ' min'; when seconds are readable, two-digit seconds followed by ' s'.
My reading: 11 h 08 min
